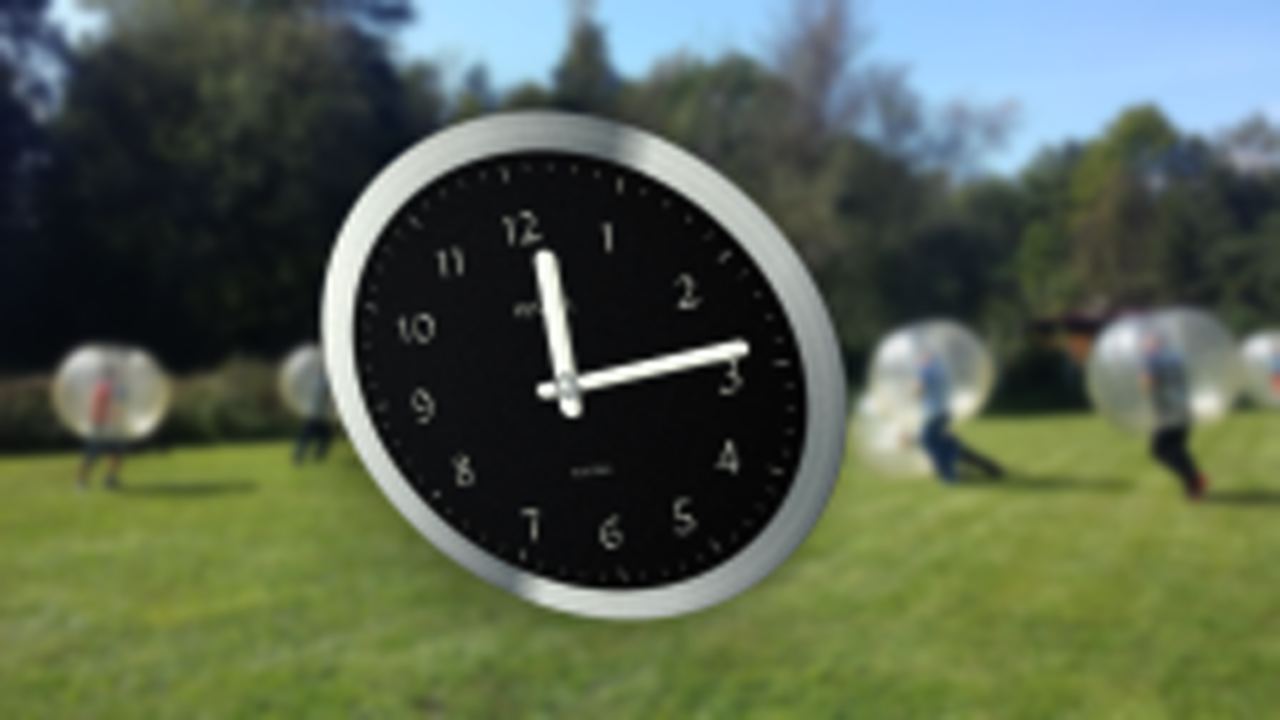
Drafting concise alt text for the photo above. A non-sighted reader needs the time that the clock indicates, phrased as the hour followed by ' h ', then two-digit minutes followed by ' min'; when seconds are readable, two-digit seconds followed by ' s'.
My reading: 12 h 14 min
